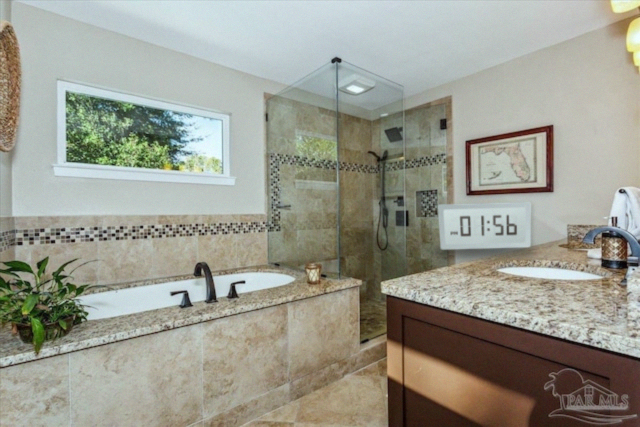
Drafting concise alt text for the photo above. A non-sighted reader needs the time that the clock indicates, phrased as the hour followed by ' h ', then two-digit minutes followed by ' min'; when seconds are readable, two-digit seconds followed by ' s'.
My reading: 1 h 56 min
